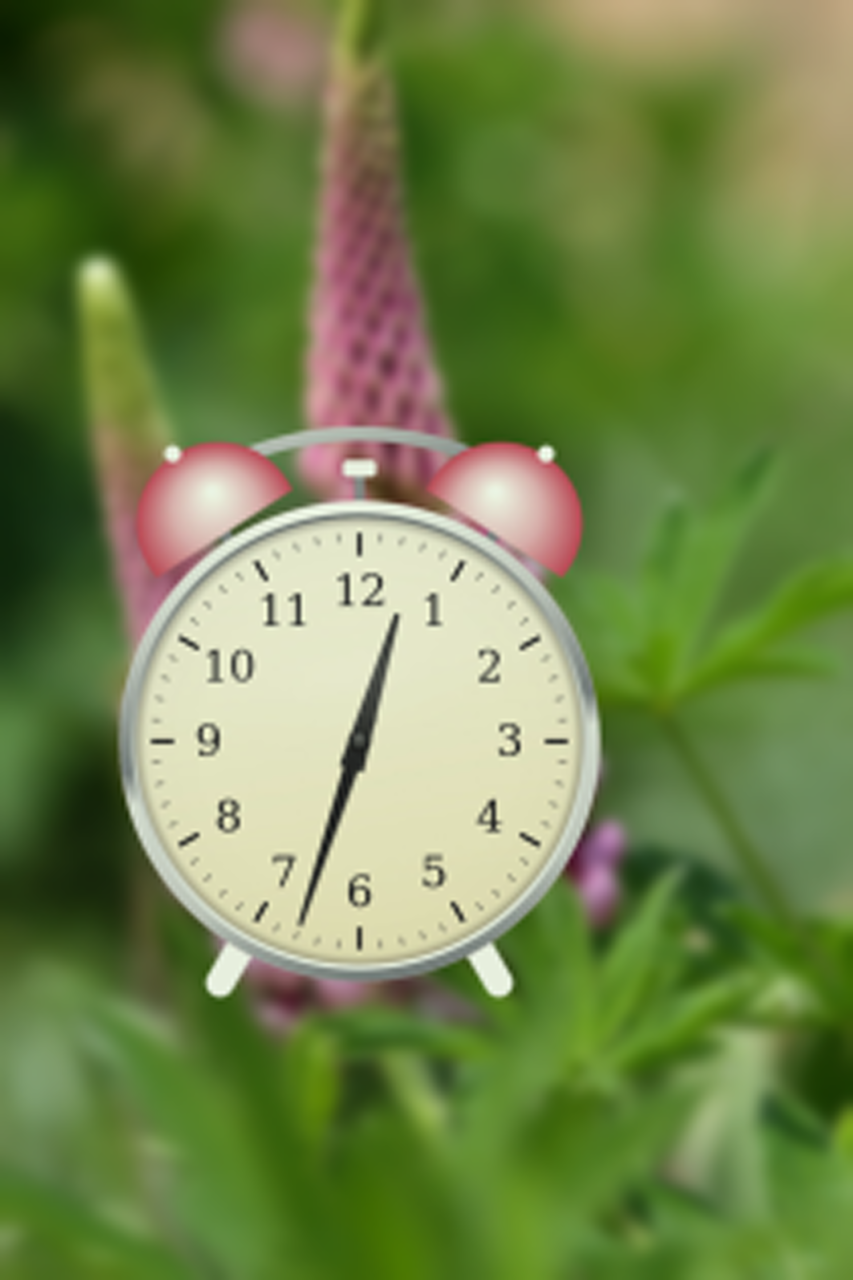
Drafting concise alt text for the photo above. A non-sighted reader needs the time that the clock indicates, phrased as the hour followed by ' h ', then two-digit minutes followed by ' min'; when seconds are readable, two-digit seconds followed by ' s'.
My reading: 12 h 33 min
